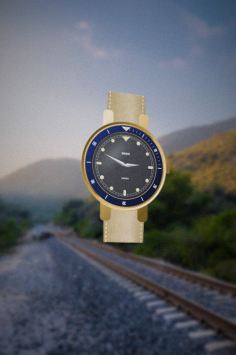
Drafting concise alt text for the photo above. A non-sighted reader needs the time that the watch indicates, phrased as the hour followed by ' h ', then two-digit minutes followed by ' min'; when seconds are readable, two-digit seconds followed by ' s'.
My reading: 2 h 49 min
